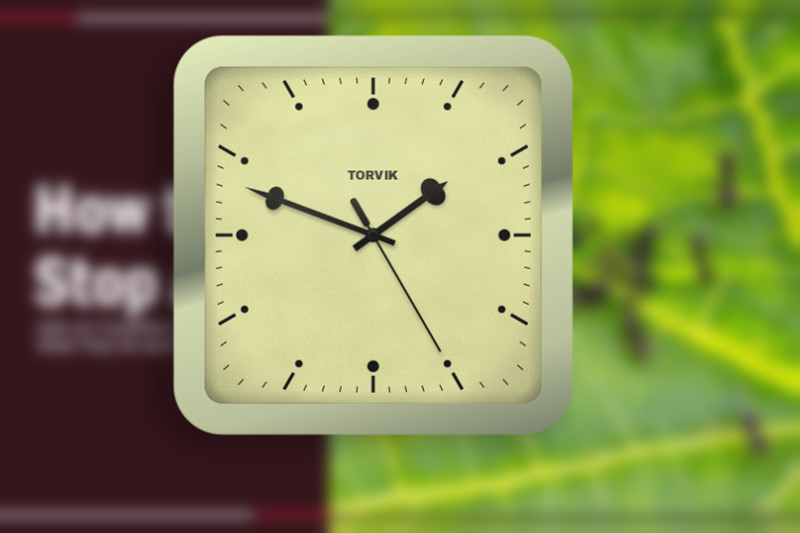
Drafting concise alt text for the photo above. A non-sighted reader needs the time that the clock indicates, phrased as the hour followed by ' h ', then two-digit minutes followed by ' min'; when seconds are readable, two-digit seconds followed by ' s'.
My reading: 1 h 48 min 25 s
